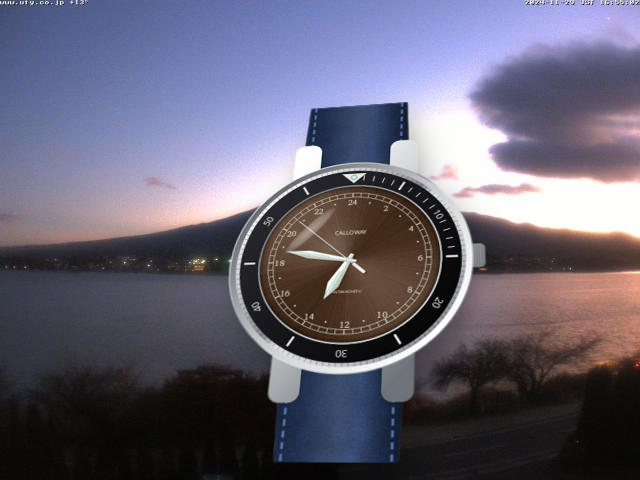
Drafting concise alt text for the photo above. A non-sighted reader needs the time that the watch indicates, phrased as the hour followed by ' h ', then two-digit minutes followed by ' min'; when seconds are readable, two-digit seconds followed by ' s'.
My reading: 13 h 46 min 52 s
